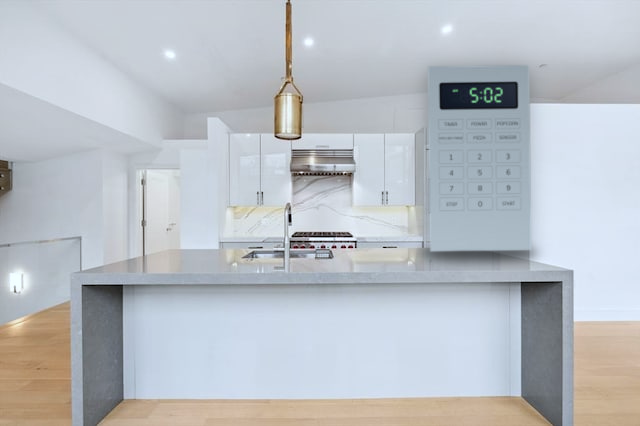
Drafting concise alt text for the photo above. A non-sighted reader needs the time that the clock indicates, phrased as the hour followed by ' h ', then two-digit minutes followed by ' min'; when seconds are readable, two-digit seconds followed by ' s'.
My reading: 5 h 02 min
